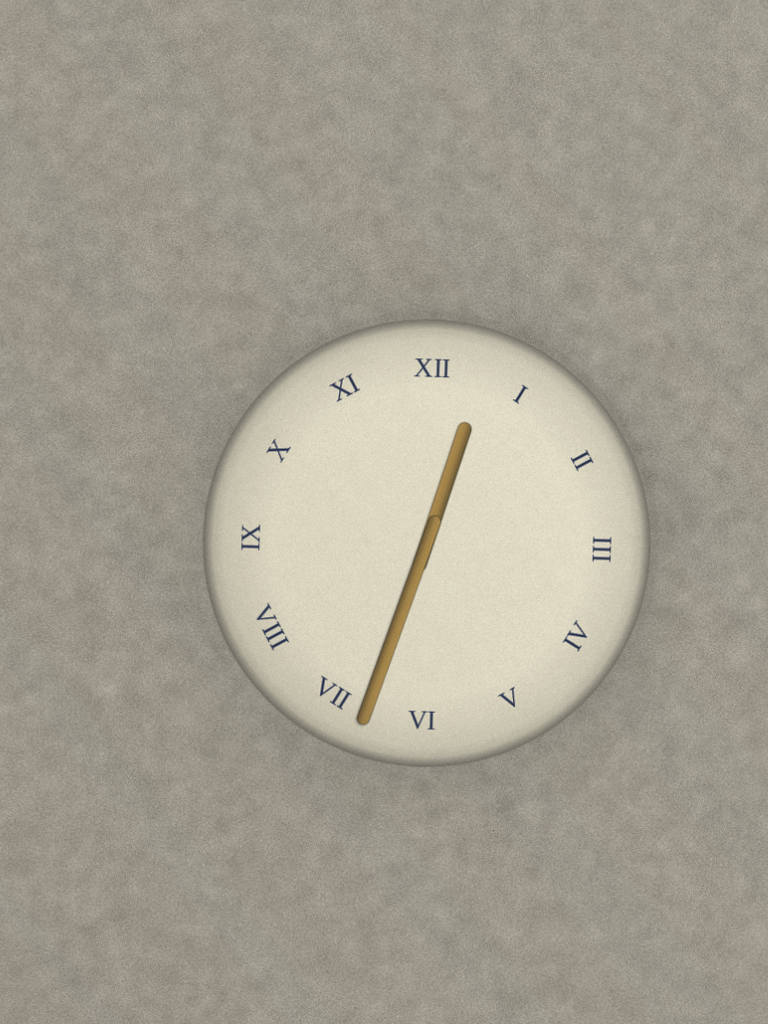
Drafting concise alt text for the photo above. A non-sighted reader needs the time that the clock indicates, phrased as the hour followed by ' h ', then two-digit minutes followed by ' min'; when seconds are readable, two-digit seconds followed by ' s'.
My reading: 12 h 33 min
